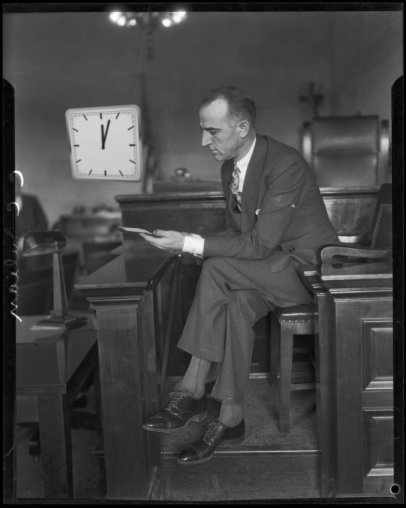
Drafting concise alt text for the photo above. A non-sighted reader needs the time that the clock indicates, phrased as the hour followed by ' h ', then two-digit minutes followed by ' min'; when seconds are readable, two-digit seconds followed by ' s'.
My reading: 12 h 03 min
